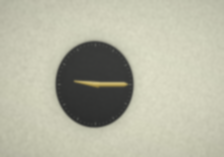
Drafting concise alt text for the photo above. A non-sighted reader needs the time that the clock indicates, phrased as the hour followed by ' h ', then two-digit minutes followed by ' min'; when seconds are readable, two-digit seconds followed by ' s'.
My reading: 9 h 15 min
